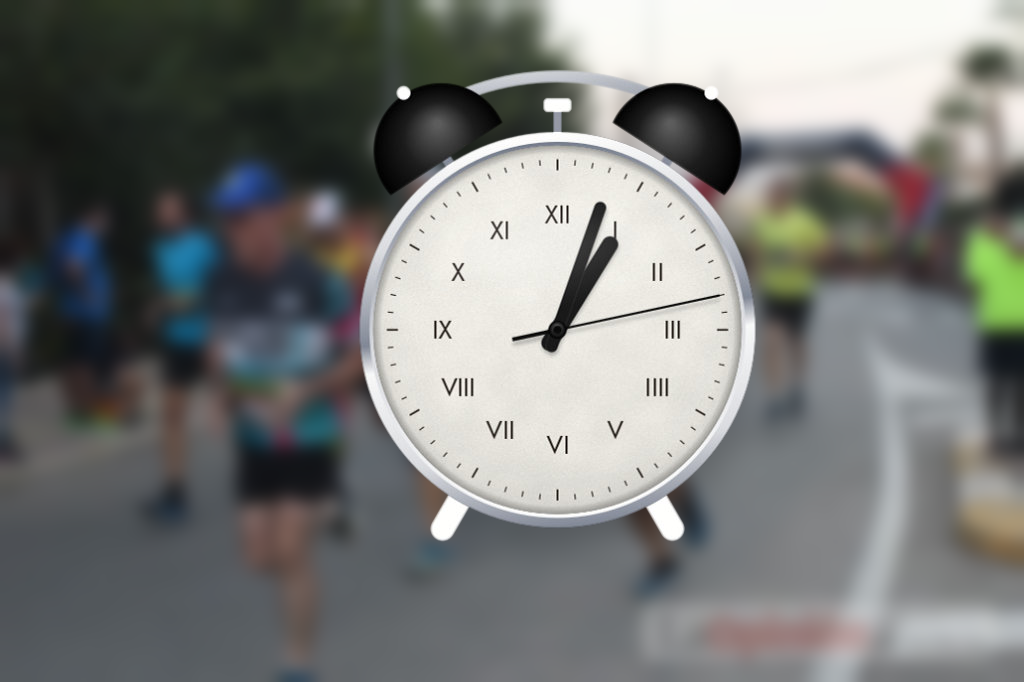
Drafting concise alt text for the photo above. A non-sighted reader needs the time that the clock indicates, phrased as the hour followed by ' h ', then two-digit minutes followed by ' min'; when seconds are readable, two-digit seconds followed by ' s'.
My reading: 1 h 03 min 13 s
